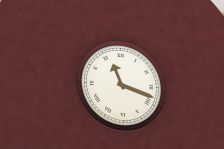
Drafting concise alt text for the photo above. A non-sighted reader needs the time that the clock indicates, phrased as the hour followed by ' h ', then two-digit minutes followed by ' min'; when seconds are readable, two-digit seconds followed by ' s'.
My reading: 11 h 18 min
